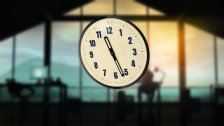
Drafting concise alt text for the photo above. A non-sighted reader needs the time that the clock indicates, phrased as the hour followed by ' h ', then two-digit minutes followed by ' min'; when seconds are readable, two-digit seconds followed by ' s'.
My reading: 11 h 27 min
